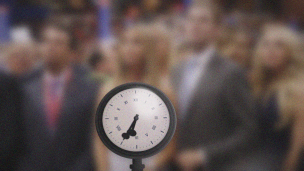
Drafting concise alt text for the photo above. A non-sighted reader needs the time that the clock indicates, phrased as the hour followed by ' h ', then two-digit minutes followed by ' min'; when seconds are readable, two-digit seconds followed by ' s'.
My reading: 6 h 35 min
